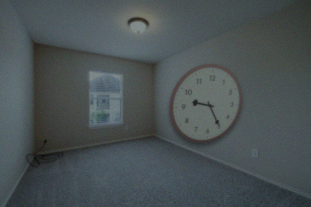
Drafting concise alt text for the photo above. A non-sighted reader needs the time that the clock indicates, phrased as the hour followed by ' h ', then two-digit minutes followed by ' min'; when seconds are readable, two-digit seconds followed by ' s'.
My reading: 9 h 25 min
